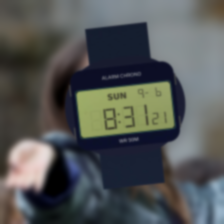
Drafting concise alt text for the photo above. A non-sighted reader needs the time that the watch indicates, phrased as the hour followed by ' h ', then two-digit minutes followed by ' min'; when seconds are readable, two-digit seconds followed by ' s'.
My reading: 8 h 31 min 21 s
